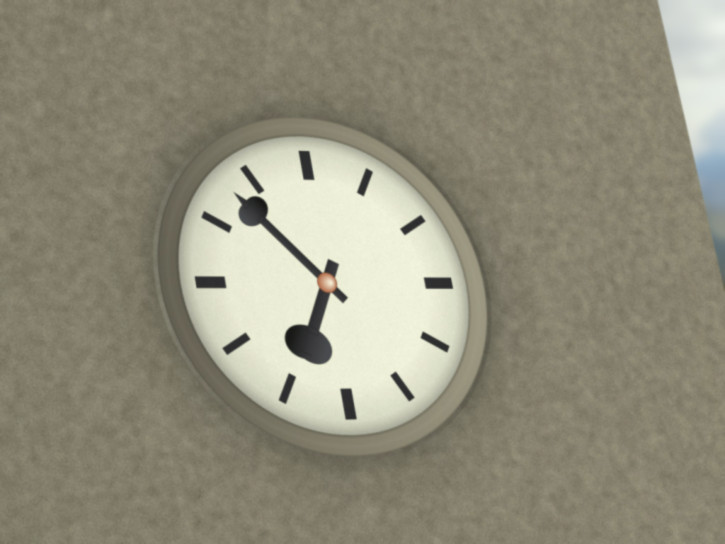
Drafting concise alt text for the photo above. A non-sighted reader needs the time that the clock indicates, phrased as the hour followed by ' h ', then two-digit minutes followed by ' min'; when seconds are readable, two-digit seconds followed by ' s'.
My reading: 6 h 53 min
